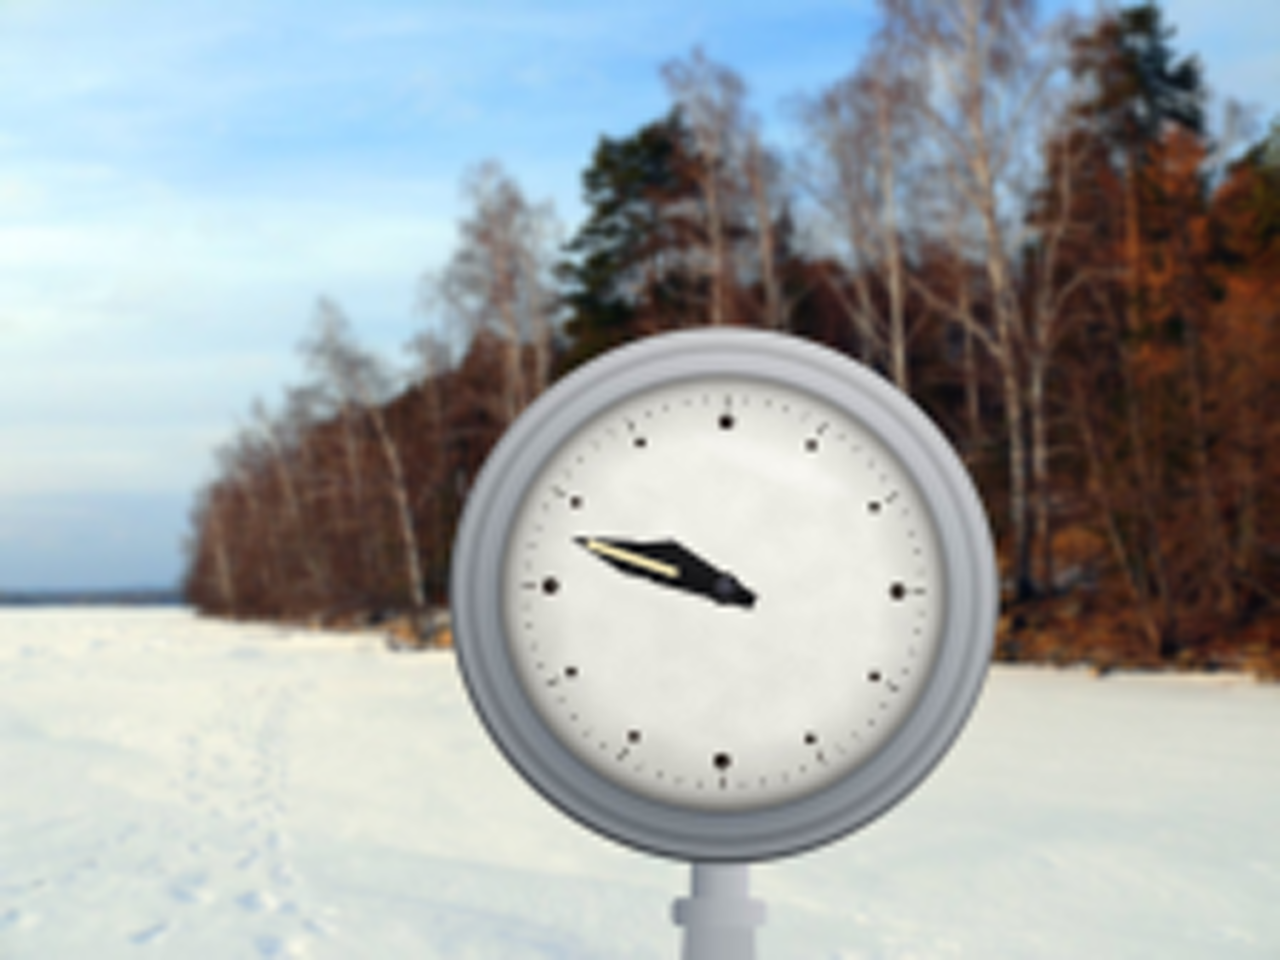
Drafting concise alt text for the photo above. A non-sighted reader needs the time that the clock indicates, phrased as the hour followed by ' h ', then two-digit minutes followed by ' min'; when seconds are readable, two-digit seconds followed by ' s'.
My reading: 9 h 48 min
